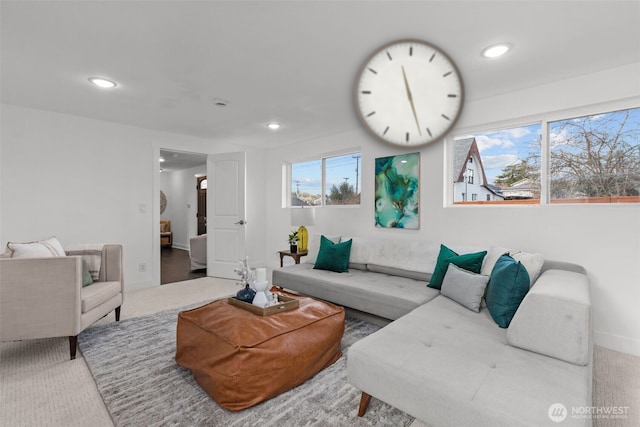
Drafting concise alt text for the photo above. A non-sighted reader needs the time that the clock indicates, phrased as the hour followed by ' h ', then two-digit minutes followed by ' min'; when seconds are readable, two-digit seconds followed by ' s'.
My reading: 11 h 27 min
